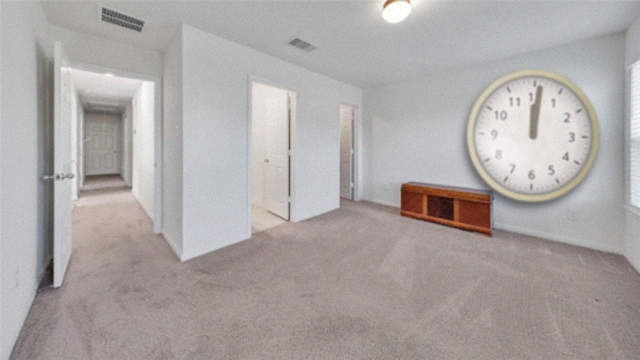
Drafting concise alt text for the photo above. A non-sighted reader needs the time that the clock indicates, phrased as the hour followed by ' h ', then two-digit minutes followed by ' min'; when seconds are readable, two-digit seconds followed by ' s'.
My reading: 12 h 01 min
